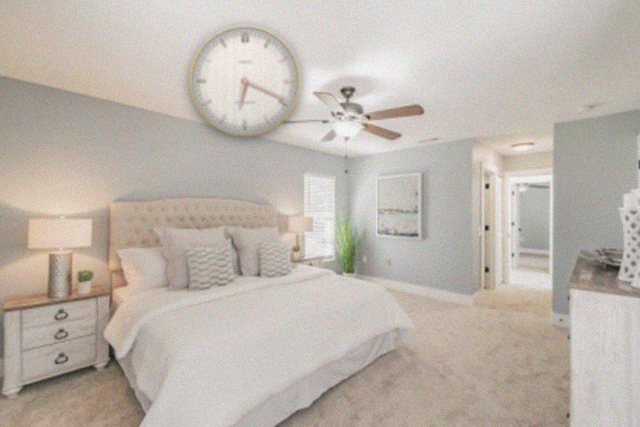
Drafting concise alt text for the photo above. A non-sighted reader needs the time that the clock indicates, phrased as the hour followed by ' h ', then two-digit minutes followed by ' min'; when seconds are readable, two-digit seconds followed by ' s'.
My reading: 6 h 19 min
